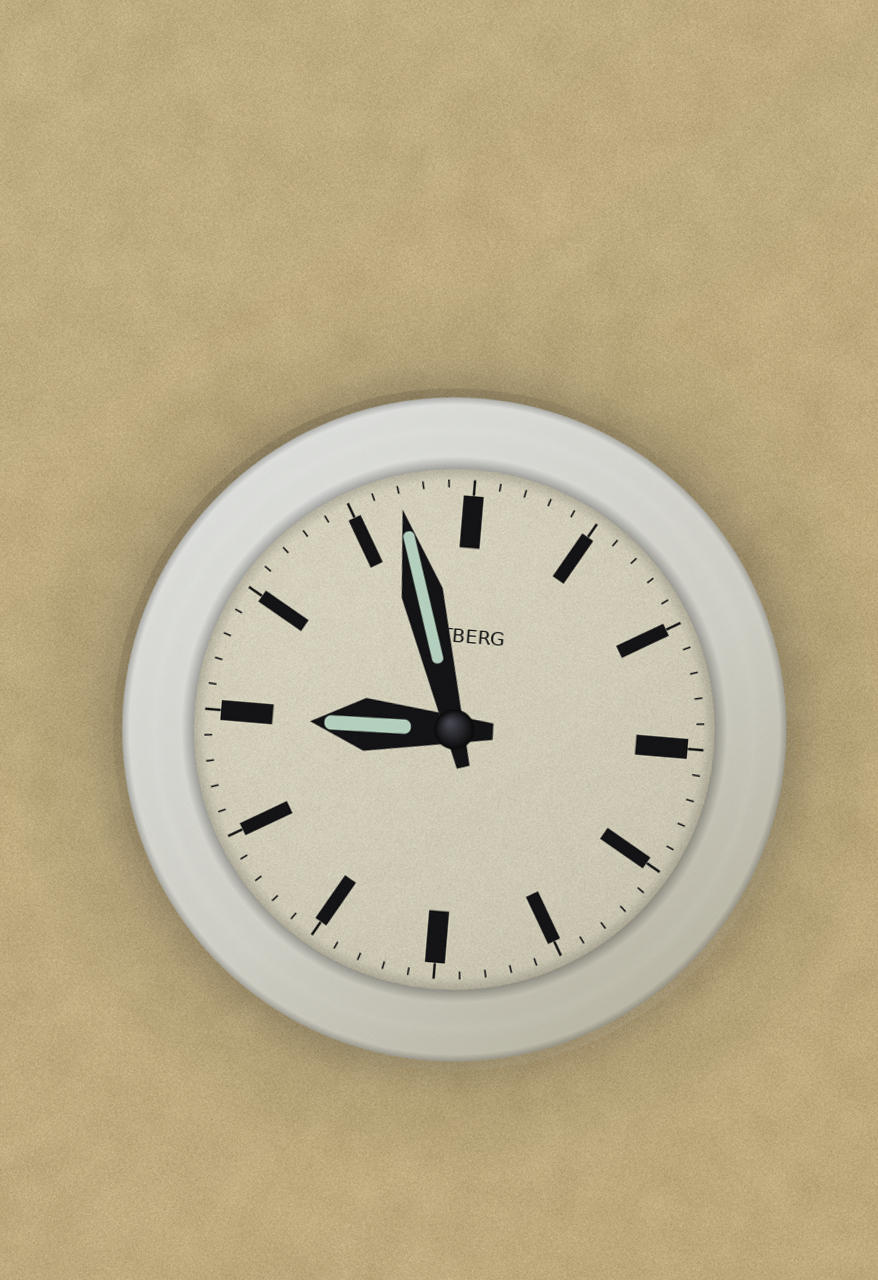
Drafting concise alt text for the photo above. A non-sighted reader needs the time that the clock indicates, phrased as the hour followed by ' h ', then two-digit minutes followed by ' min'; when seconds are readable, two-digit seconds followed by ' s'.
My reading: 8 h 57 min
